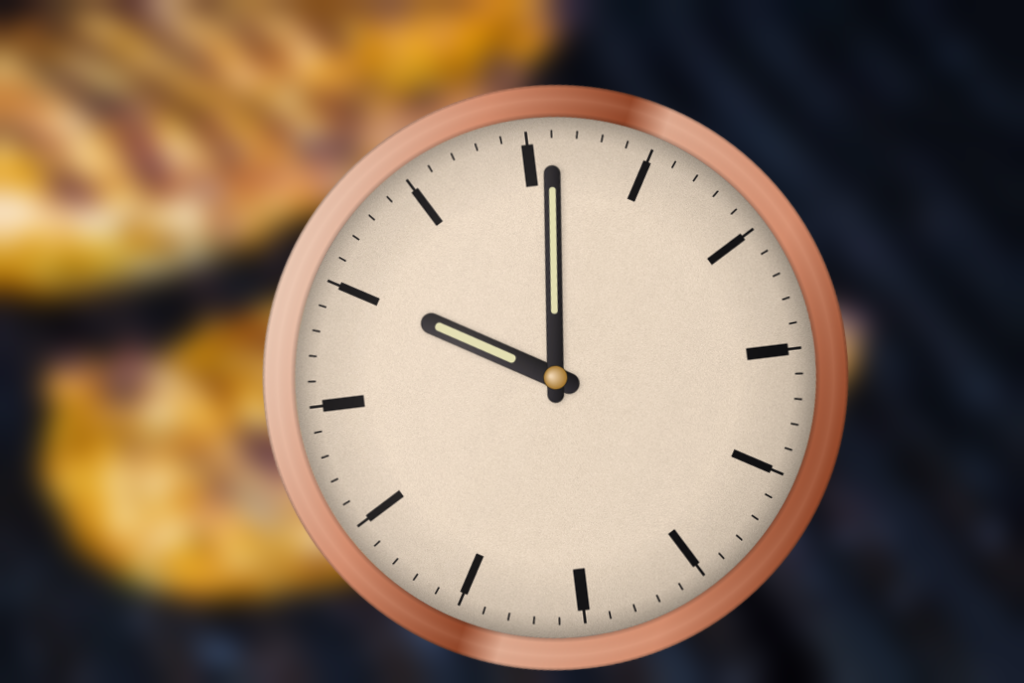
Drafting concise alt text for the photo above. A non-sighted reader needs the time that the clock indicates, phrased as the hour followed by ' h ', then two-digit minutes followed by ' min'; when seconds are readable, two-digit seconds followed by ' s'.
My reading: 10 h 01 min
